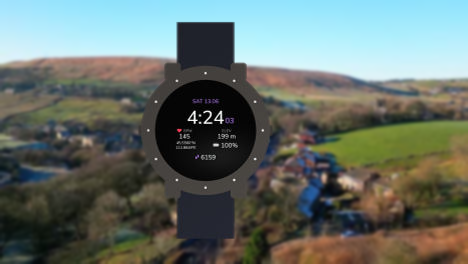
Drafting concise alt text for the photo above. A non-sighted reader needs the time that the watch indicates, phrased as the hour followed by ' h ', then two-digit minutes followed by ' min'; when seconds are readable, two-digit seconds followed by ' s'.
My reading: 4 h 24 min 03 s
